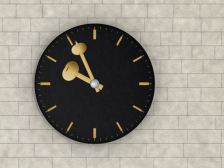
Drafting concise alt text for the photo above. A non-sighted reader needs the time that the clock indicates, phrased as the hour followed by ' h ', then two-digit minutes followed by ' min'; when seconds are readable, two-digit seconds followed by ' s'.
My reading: 9 h 56 min
